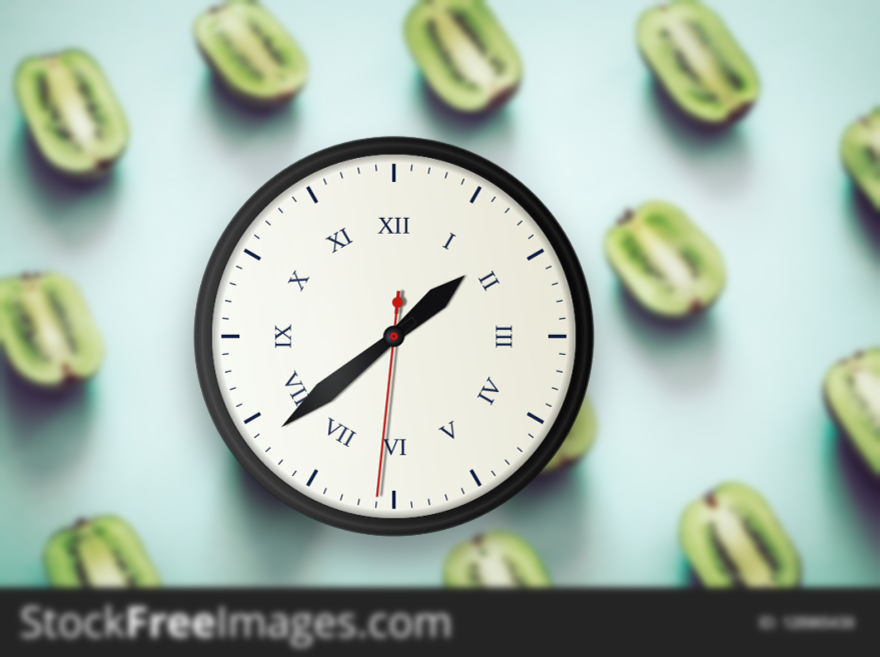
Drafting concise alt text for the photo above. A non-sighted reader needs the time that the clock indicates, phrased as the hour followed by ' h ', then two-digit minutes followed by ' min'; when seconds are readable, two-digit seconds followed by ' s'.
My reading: 1 h 38 min 31 s
